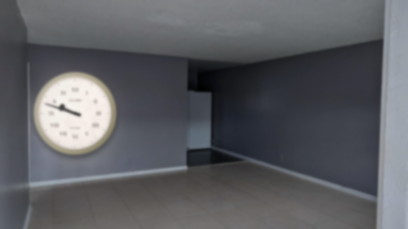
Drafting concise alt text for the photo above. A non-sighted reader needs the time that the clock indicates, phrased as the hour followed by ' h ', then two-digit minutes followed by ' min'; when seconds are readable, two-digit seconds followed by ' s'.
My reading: 9 h 48 min
